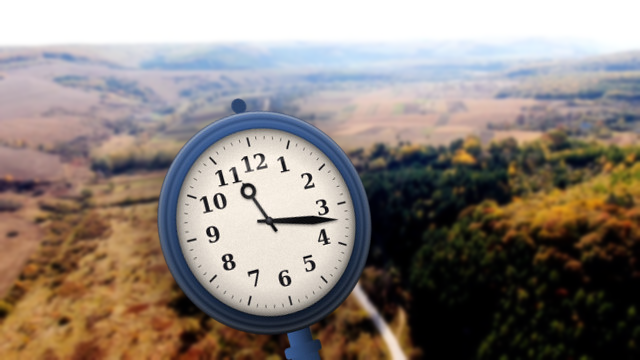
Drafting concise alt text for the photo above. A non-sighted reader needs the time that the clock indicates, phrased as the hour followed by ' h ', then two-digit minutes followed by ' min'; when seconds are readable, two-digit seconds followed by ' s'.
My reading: 11 h 17 min
